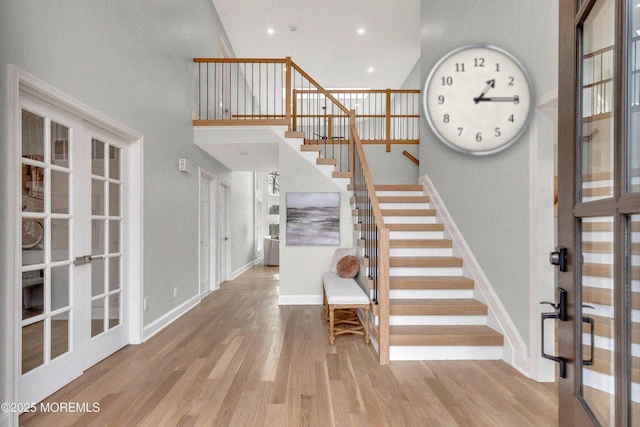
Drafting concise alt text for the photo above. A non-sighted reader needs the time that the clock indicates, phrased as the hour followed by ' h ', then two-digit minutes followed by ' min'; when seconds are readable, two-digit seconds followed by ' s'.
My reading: 1 h 15 min
